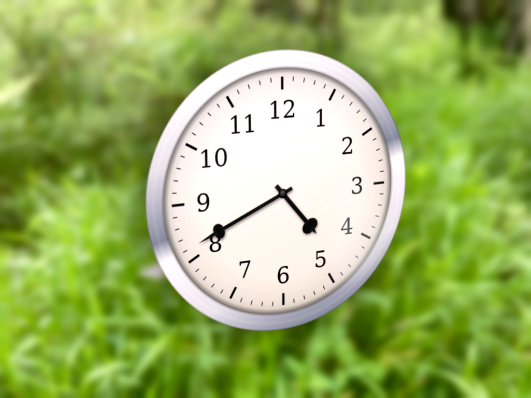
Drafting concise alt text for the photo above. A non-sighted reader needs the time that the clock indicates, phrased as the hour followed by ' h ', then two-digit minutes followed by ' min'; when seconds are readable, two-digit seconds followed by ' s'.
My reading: 4 h 41 min
